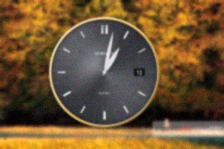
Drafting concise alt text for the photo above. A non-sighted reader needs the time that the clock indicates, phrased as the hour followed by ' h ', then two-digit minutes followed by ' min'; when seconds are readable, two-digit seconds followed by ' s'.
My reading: 1 h 02 min
